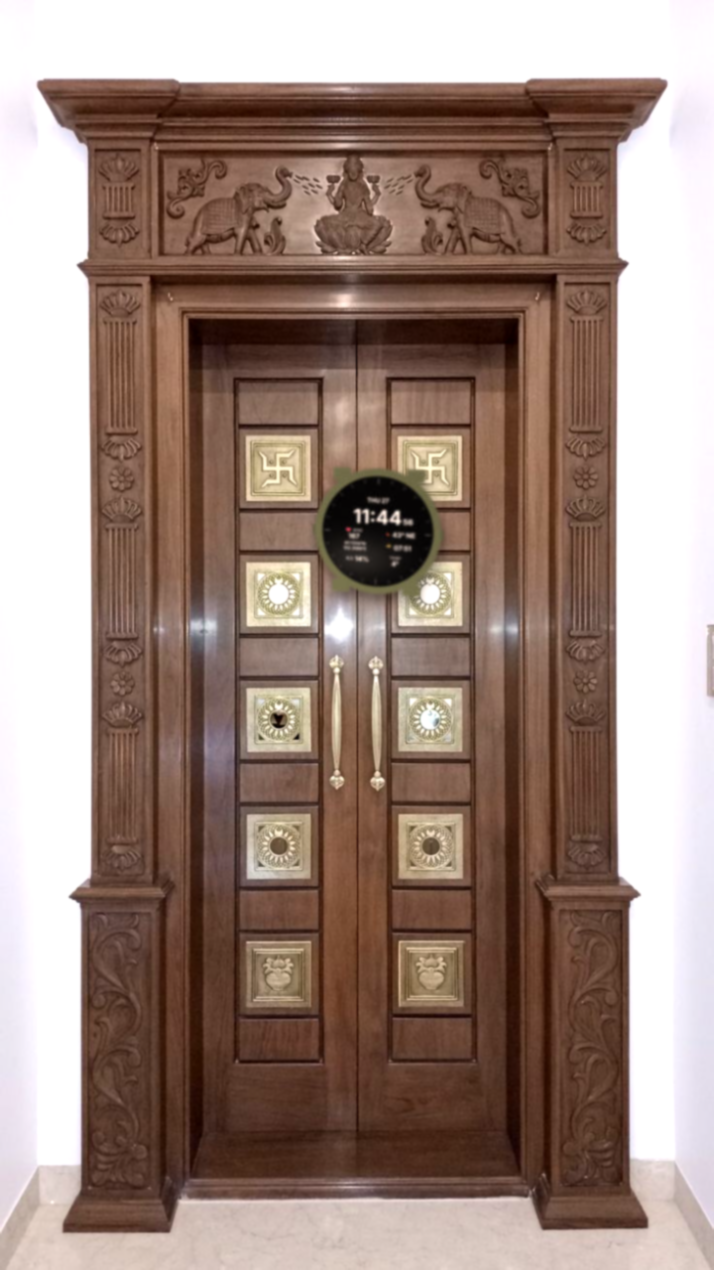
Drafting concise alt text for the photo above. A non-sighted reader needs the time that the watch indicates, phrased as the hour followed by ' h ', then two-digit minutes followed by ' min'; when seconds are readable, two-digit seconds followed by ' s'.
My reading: 11 h 44 min
